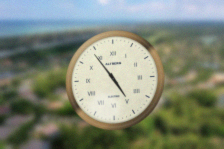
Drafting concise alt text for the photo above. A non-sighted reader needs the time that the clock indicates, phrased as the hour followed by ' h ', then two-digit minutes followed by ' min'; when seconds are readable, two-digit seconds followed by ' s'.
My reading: 4 h 54 min
